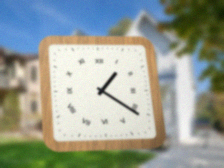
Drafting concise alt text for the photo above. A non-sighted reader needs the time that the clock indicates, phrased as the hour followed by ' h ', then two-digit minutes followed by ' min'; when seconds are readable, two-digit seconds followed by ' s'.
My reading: 1 h 21 min
